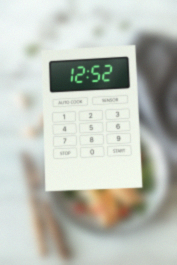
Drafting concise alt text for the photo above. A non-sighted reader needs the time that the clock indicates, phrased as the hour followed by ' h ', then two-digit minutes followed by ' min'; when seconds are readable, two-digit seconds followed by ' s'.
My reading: 12 h 52 min
